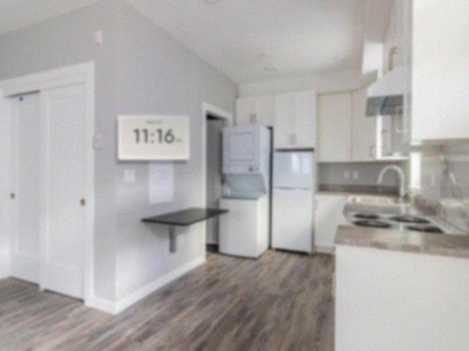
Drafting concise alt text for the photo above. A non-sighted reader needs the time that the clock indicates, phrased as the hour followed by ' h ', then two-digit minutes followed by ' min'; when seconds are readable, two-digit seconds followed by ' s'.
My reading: 11 h 16 min
